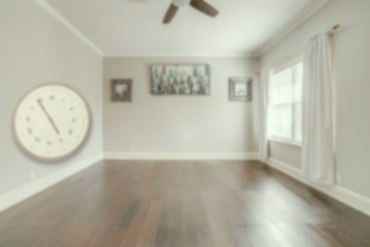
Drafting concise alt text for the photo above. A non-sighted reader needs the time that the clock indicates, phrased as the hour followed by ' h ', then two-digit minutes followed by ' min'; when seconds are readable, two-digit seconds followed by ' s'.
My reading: 4 h 54 min
